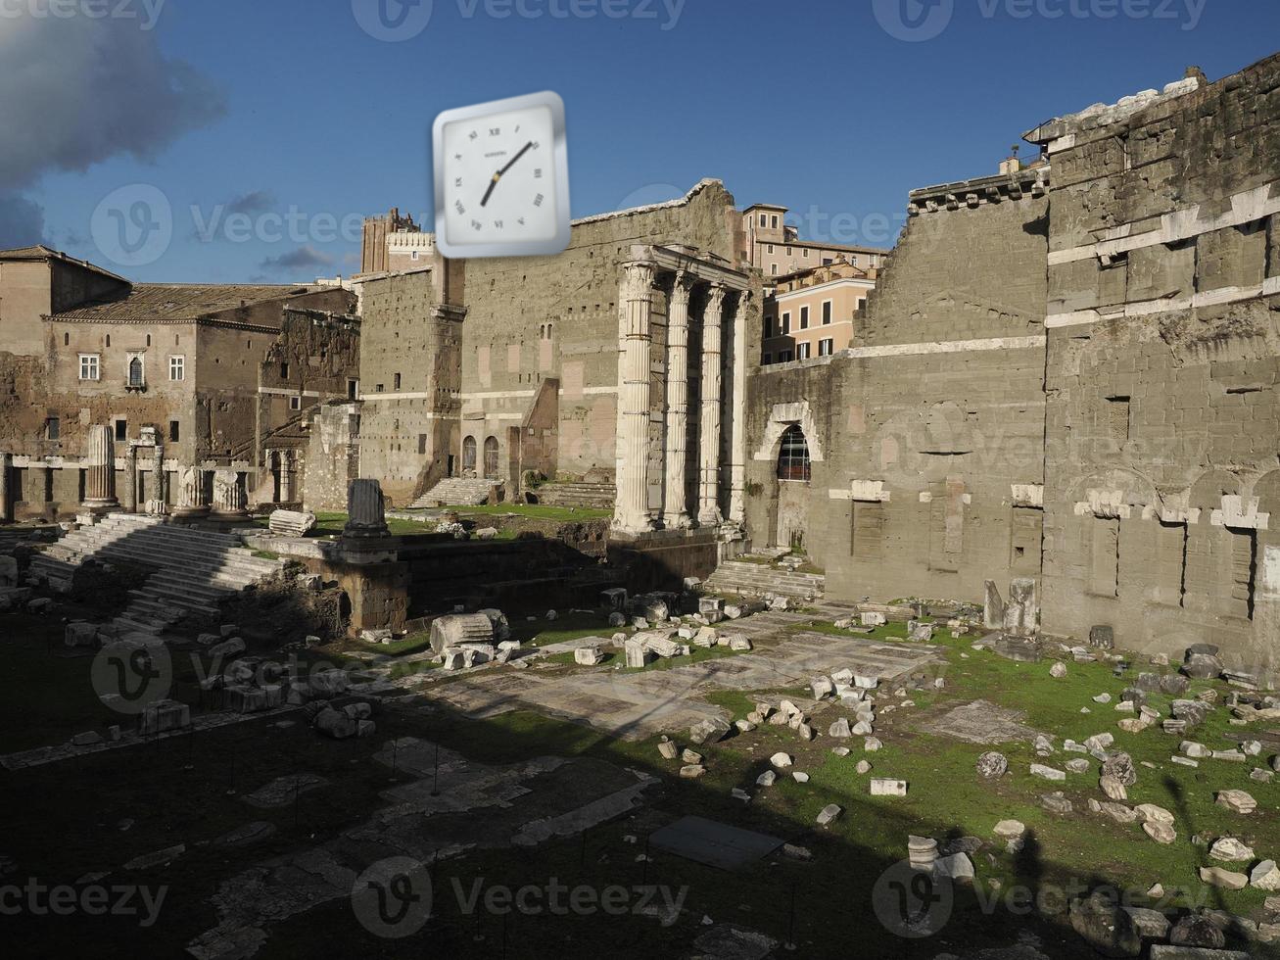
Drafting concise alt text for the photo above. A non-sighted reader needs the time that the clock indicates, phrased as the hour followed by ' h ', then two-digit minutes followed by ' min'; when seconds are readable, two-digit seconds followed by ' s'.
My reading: 7 h 09 min
